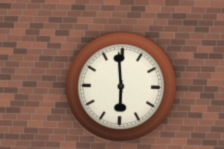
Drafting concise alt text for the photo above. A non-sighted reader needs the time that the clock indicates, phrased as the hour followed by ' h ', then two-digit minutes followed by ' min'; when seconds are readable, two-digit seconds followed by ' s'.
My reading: 5 h 59 min
